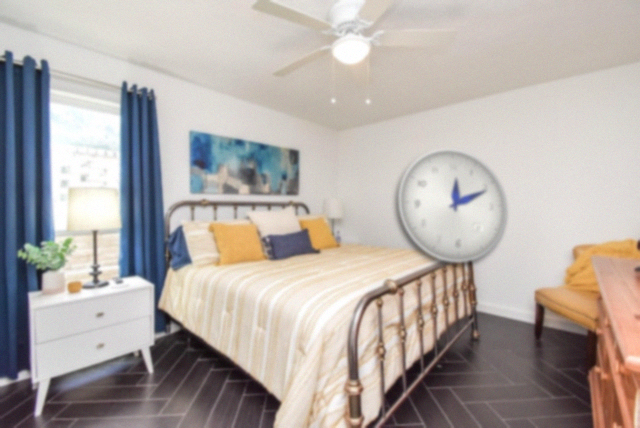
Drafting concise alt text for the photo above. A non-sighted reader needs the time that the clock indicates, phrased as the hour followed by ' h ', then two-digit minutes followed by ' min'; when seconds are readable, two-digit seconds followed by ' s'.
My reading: 12 h 11 min
